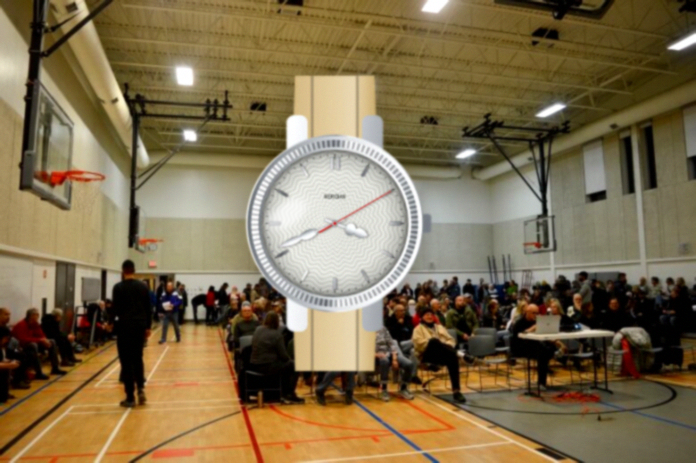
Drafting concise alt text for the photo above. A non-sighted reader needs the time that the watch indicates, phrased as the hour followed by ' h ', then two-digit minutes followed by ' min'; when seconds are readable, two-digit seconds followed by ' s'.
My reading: 3 h 41 min 10 s
